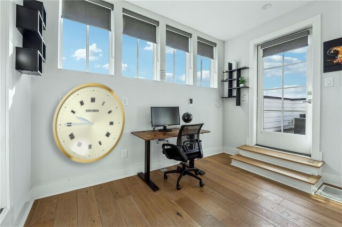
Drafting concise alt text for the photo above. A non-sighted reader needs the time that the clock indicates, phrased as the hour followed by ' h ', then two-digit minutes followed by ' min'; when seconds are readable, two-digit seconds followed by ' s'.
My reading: 9 h 45 min
